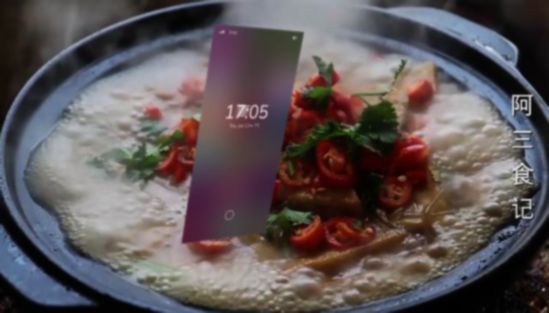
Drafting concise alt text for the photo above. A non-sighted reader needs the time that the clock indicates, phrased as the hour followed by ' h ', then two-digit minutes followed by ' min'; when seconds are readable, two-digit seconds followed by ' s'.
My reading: 17 h 05 min
